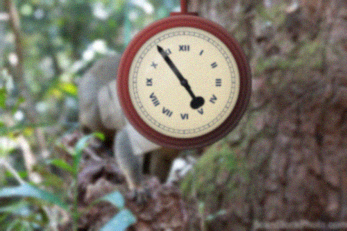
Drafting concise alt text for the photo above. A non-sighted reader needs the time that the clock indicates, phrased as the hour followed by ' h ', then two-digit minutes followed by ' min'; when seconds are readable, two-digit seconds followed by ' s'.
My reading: 4 h 54 min
